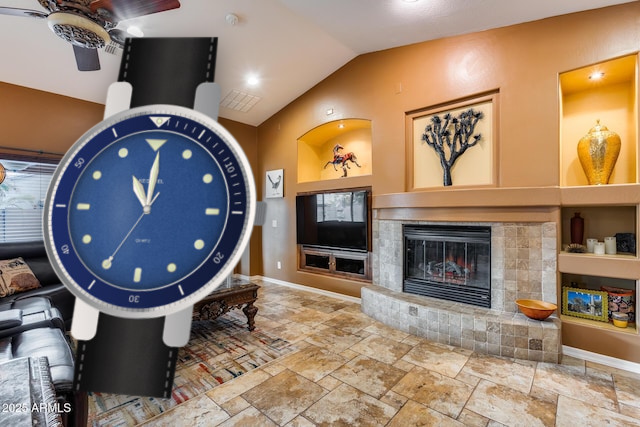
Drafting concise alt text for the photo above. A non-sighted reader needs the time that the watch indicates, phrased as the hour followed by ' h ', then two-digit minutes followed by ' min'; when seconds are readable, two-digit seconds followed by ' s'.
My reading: 11 h 00 min 35 s
